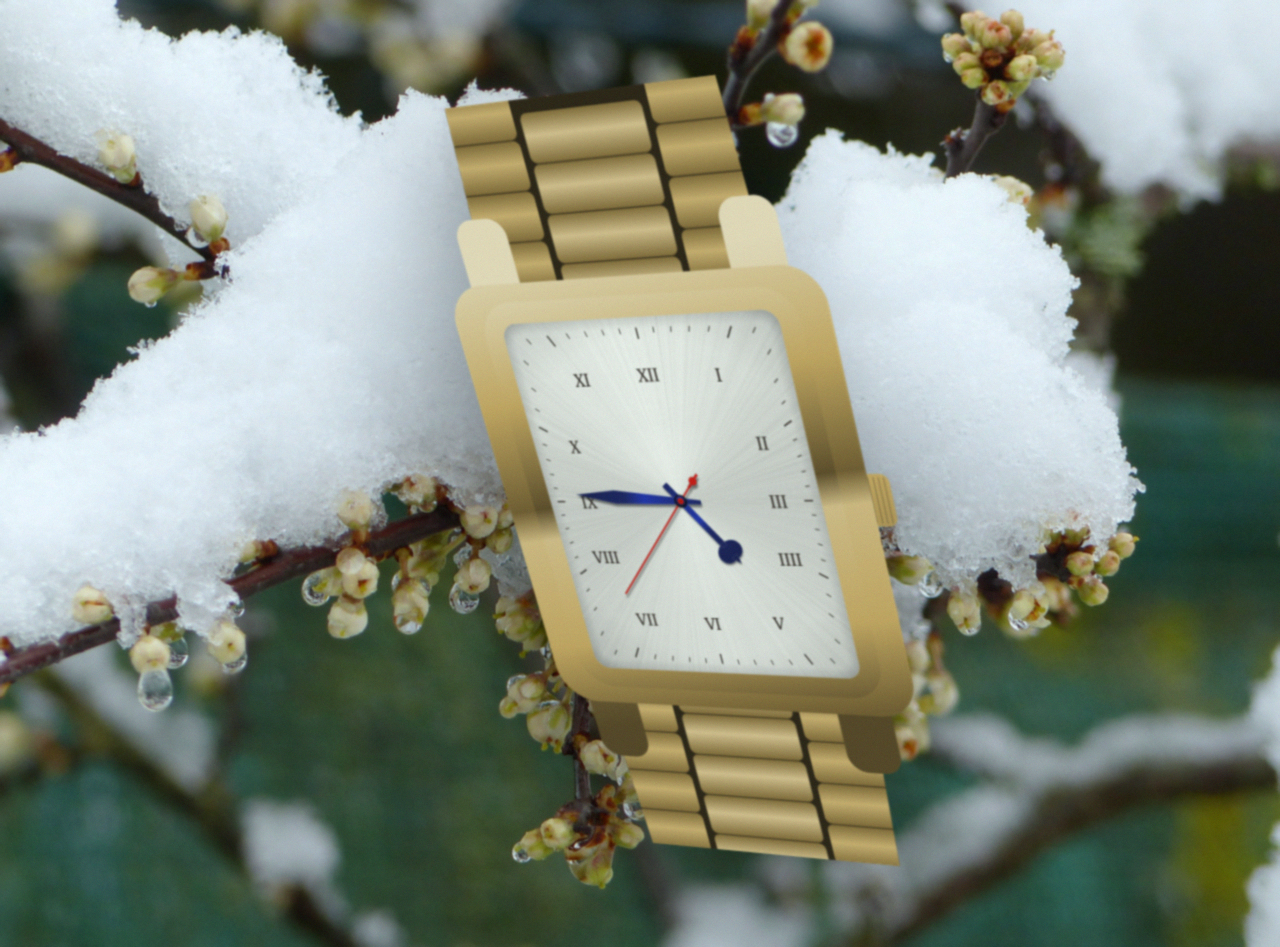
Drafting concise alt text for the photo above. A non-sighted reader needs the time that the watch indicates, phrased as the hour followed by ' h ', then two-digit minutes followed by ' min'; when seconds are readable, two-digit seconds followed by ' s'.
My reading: 4 h 45 min 37 s
